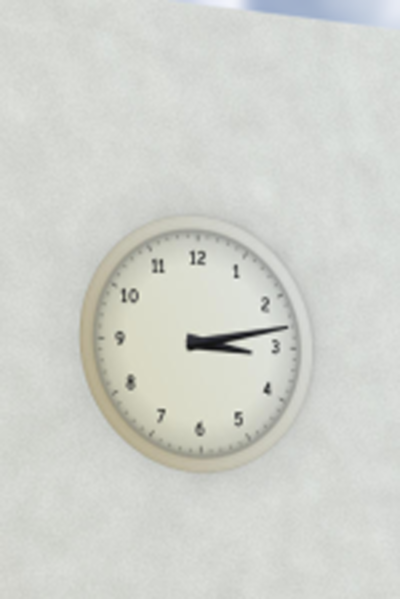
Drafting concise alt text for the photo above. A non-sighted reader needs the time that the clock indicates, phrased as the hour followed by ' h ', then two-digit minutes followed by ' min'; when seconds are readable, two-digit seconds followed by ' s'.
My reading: 3 h 13 min
